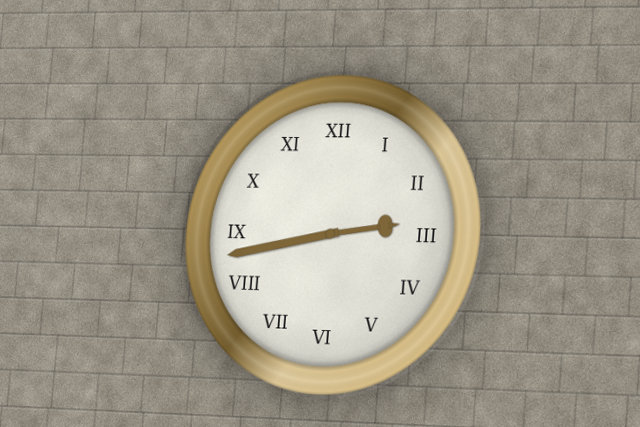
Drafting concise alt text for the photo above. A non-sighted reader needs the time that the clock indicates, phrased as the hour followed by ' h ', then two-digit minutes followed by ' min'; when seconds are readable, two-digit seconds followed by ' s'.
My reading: 2 h 43 min
